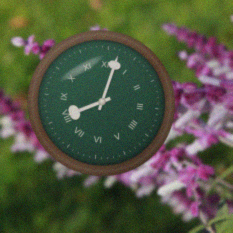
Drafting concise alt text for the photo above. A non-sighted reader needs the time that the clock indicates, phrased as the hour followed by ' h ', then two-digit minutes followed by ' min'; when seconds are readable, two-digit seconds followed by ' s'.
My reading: 8 h 02 min
